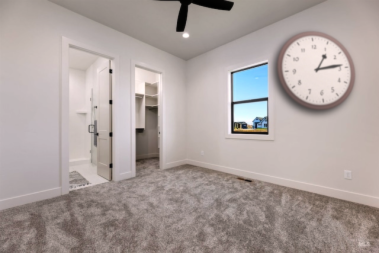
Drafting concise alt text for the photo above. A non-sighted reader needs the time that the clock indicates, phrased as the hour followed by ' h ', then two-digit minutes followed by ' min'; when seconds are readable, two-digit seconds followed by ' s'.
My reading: 1 h 14 min
